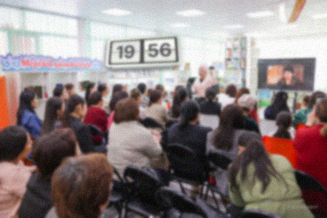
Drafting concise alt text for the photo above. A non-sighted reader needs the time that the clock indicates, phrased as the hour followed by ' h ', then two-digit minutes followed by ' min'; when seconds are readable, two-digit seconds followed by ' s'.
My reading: 19 h 56 min
